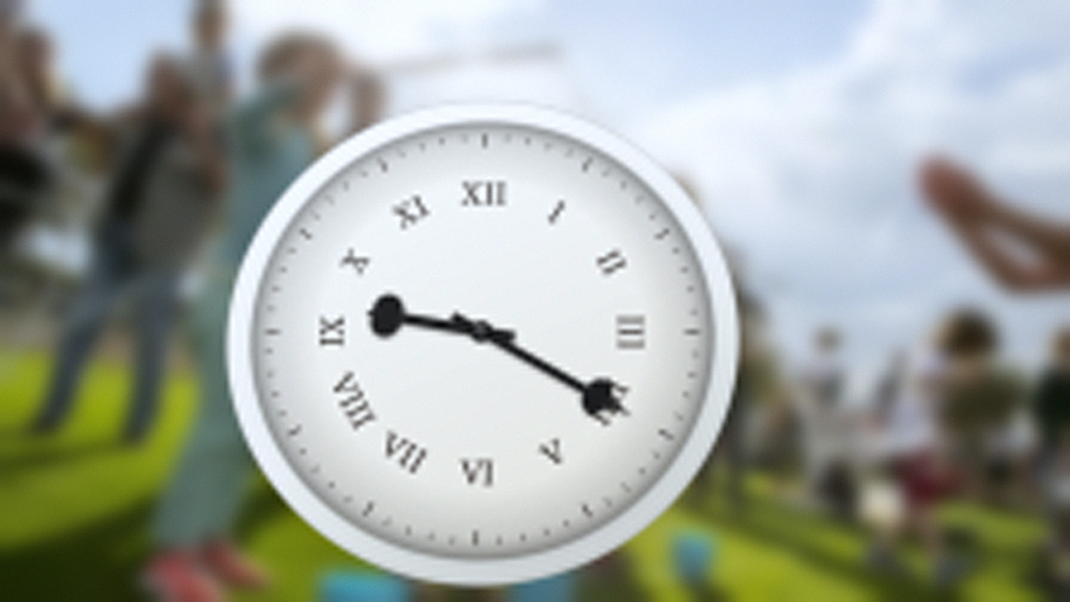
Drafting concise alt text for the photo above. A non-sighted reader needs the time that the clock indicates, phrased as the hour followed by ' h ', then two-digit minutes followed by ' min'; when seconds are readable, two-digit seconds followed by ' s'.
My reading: 9 h 20 min
